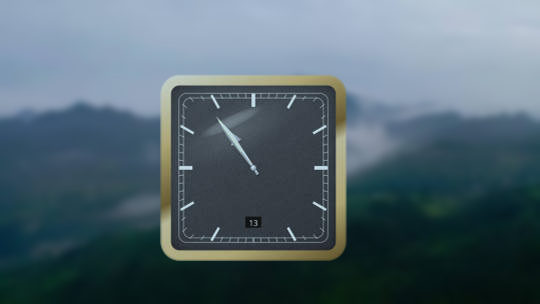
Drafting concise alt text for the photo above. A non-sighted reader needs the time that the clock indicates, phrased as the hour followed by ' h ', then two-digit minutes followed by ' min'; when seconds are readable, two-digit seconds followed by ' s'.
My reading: 10 h 54 min
